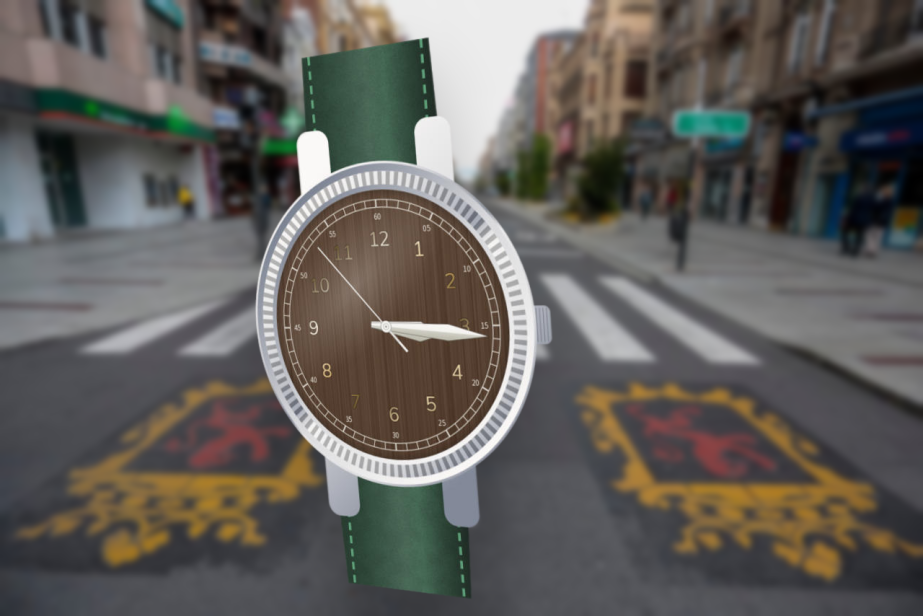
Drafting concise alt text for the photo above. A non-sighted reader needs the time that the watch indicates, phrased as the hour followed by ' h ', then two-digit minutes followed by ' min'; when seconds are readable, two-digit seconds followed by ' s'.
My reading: 3 h 15 min 53 s
